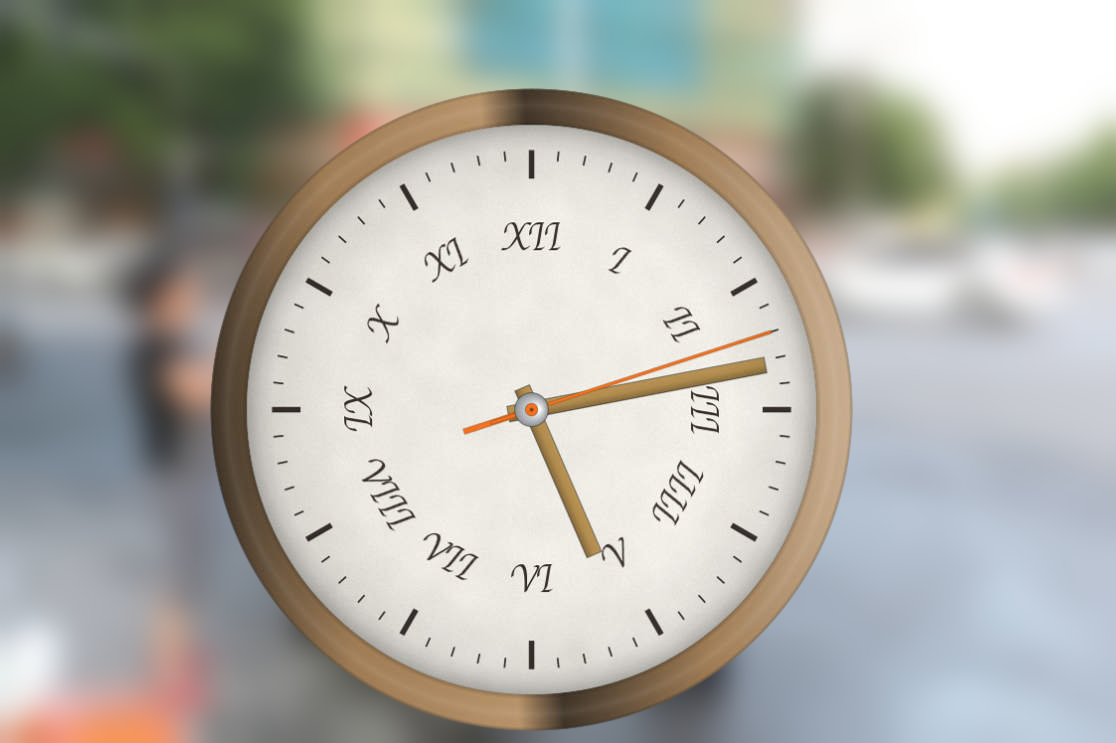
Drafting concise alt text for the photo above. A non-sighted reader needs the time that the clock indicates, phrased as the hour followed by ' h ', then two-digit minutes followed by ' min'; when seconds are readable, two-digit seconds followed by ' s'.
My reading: 5 h 13 min 12 s
